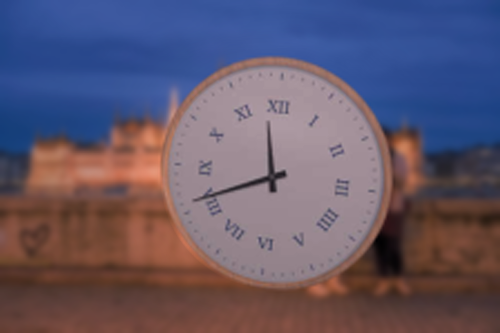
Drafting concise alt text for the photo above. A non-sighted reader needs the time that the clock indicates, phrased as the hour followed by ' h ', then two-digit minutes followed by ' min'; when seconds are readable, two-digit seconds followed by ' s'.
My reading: 11 h 41 min
